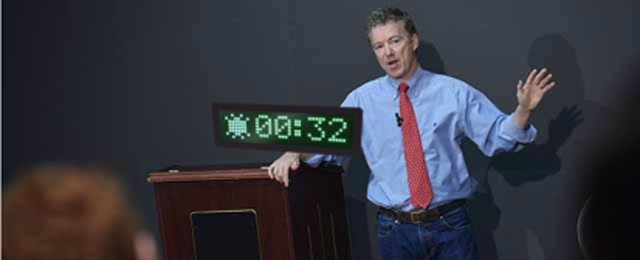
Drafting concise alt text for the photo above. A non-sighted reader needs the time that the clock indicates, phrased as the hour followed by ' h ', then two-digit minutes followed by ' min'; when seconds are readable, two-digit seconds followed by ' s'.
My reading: 0 h 32 min
